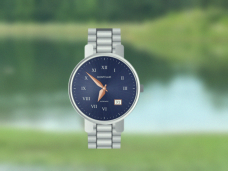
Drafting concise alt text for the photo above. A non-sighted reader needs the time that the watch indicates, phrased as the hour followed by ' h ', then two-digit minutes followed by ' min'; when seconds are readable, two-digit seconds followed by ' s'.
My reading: 6 h 52 min
